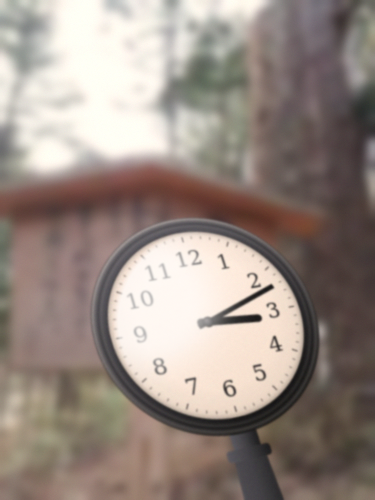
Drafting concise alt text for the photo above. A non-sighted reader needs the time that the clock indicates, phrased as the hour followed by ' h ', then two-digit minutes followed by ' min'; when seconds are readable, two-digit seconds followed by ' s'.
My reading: 3 h 12 min
